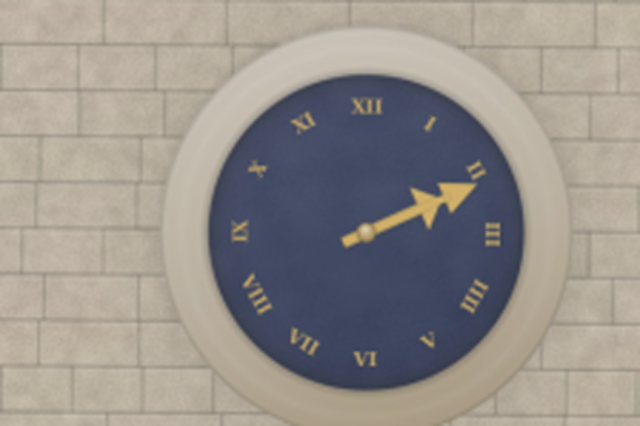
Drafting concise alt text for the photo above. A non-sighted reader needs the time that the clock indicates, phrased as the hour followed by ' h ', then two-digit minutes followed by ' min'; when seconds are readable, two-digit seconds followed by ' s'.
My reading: 2 h 11 min
